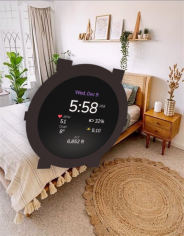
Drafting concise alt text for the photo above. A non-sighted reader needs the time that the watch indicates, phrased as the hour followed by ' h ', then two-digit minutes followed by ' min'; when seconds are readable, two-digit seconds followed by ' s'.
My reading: 5 h 58 min
